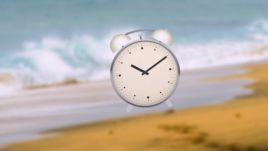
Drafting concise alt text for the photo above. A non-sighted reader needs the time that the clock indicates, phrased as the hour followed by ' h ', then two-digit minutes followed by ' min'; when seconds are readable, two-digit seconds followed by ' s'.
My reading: 10 h 10 min
